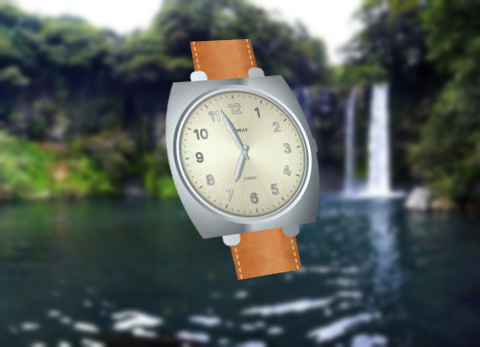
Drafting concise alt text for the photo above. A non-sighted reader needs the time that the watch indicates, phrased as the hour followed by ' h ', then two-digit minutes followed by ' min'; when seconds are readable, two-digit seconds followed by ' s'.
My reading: 6 h 57 min
